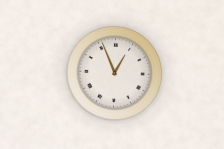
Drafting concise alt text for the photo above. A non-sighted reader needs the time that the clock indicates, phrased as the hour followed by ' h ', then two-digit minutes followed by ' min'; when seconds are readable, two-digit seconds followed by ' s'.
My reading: 12 h 56 min
